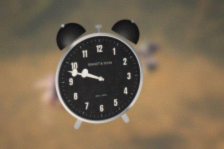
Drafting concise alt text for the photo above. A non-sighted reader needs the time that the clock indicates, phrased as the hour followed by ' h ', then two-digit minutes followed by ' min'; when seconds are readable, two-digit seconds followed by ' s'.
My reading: 9 h 48 min
